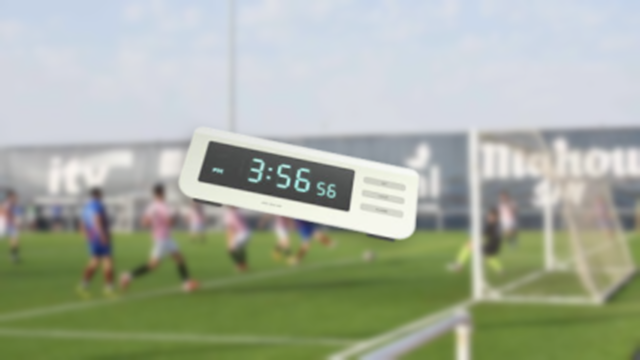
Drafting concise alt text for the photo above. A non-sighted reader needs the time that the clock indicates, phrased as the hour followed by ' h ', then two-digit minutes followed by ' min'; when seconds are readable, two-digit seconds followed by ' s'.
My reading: 3 h 56 min 56 s
